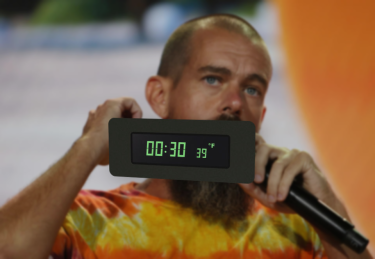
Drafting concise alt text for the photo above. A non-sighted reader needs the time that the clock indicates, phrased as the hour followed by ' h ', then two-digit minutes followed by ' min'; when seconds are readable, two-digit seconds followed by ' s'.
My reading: 0 h 30 min
